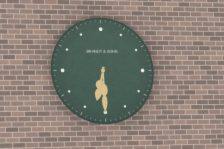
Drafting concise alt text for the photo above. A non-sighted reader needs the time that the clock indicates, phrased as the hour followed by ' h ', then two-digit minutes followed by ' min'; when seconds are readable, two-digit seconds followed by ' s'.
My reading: 6 h 30 min
